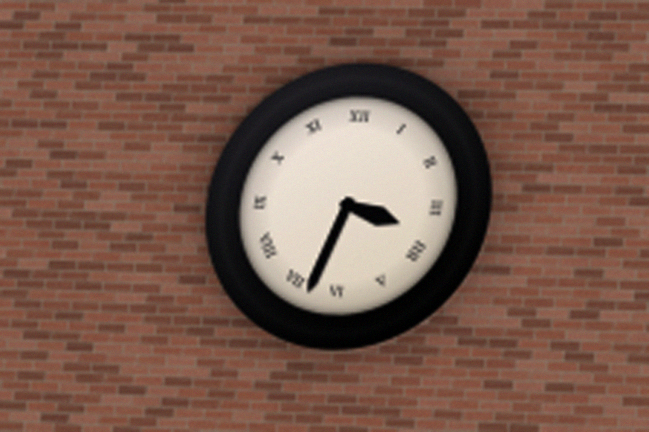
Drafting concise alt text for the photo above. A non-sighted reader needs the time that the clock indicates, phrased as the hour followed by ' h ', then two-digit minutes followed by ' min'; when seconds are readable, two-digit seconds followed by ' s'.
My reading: 3 h 33 min
